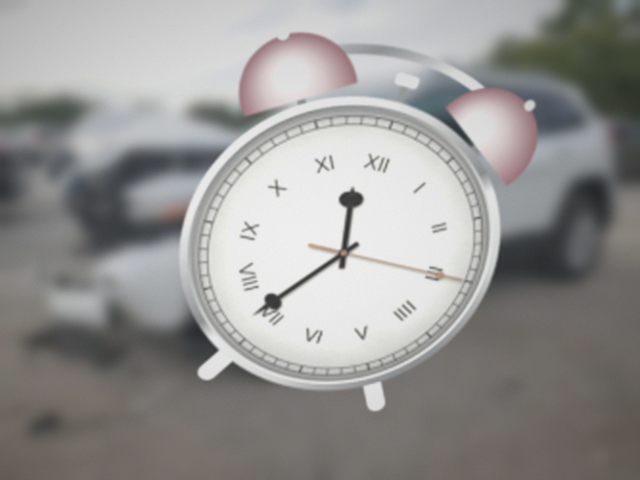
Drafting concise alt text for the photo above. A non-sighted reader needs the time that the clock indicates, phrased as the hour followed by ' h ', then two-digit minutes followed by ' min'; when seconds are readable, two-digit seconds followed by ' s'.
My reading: 11 h 36 min 15 s
